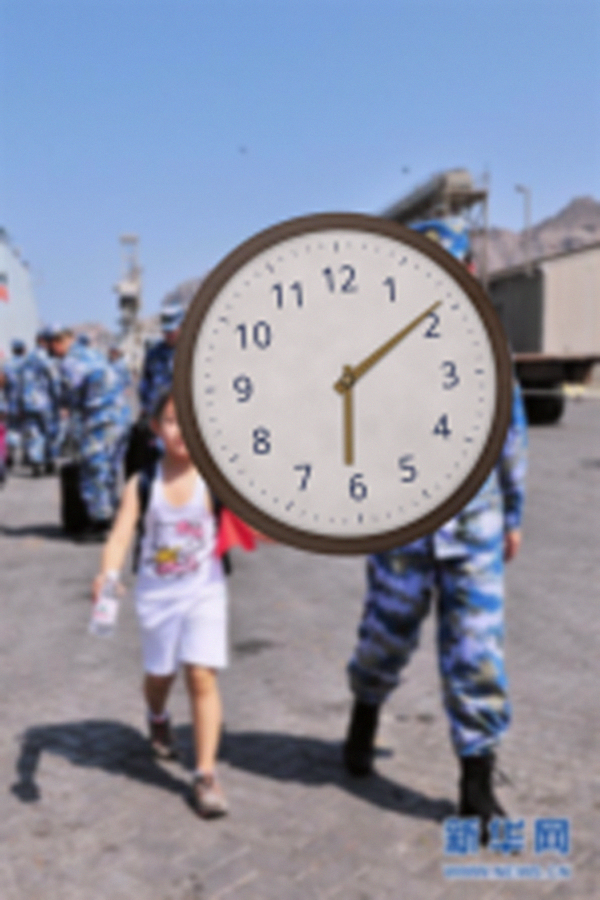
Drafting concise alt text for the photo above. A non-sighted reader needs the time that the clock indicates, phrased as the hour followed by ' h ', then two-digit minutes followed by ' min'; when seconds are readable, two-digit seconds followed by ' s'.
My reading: 6 h 09 min
